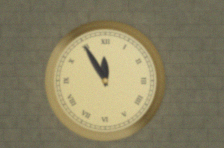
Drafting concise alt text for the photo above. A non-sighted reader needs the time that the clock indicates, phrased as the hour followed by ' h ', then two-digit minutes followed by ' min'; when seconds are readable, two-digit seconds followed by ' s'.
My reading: 11 h 55 min
